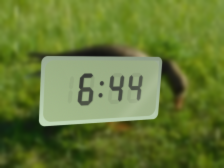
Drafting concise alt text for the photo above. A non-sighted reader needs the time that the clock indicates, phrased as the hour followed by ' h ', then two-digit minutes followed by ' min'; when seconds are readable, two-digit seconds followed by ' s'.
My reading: 6 h 44 min
